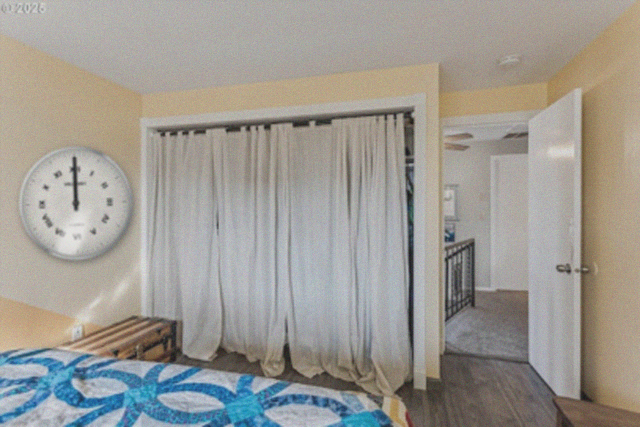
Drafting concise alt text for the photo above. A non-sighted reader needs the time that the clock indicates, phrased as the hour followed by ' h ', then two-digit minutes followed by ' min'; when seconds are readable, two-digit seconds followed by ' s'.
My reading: 12 h 00 min
